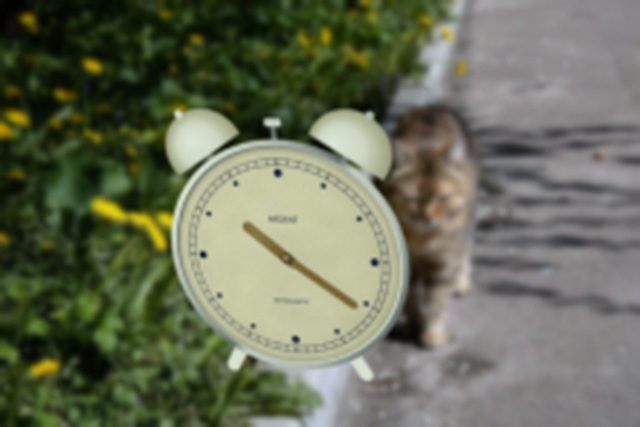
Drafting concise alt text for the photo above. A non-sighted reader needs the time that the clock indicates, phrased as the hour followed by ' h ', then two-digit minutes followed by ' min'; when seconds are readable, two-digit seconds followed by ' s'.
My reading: 10 h 21 min
